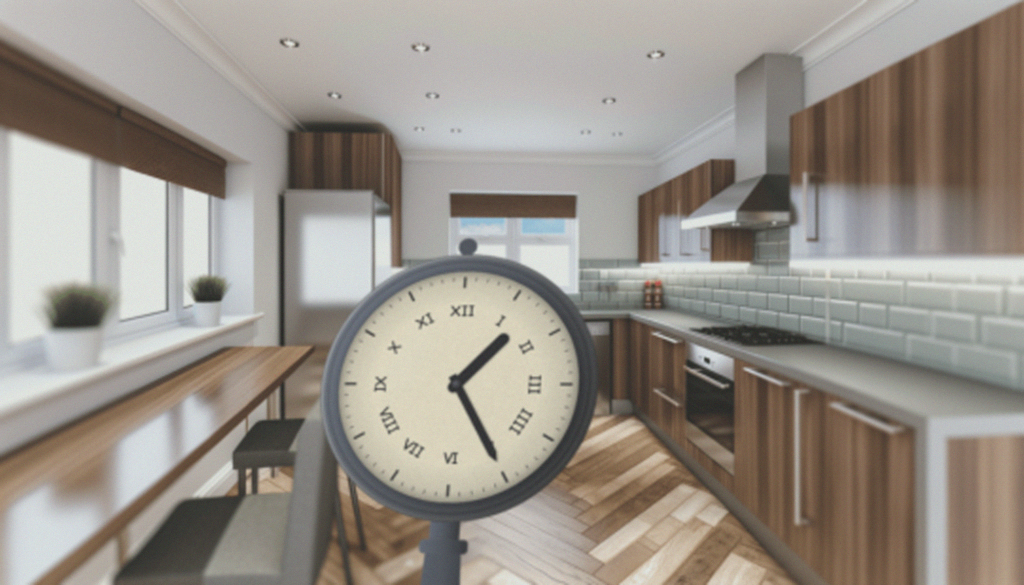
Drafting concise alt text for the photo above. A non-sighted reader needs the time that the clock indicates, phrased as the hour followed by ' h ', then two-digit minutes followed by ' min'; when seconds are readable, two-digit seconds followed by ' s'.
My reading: 1 h 25 min
